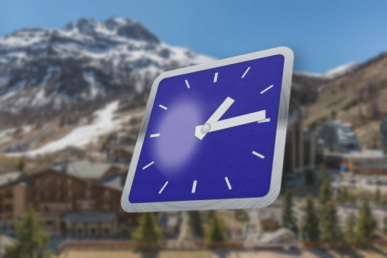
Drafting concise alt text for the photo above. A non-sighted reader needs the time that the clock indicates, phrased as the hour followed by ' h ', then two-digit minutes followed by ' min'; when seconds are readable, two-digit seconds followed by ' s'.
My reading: 1 h 14 min
